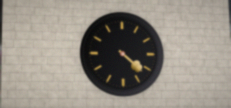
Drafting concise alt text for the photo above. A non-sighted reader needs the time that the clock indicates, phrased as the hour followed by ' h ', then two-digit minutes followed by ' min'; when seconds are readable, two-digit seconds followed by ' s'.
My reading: 4 h 22 min
